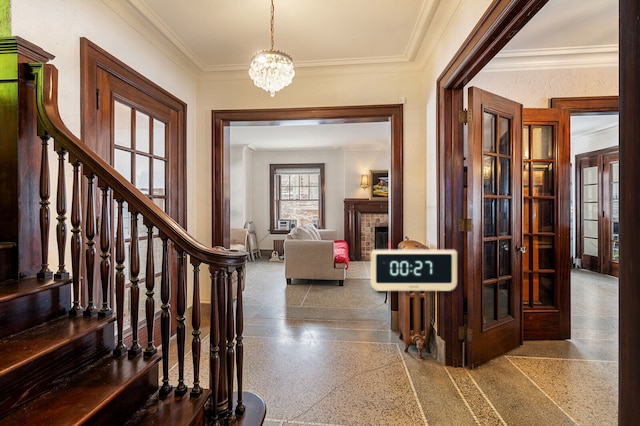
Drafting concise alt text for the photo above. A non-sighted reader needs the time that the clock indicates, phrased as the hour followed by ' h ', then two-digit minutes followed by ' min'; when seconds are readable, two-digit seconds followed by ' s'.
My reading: 0 h 27 min
